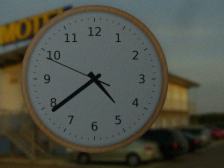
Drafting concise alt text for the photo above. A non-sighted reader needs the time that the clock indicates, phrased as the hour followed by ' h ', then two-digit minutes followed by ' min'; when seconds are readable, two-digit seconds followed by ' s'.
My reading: 4 h 38 min 49 s
